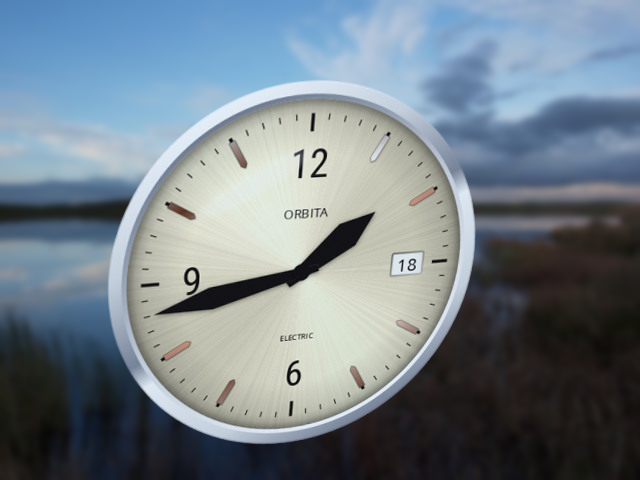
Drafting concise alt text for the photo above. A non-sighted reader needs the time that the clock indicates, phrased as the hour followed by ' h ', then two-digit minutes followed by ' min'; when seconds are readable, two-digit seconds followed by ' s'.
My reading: 1 h 43 min
